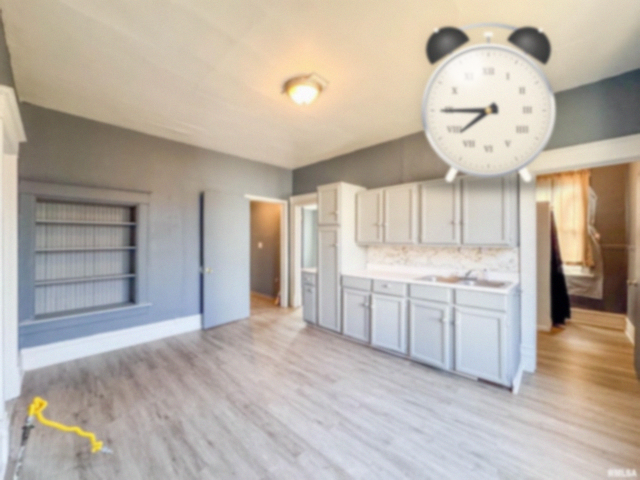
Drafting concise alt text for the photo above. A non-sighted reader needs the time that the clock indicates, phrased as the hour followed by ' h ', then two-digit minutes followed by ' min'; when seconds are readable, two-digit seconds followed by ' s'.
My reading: 7 h 45 min
